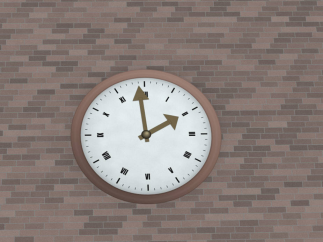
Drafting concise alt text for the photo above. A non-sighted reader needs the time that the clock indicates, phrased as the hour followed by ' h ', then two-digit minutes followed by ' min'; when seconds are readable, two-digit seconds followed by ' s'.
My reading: 1 h 59 min
